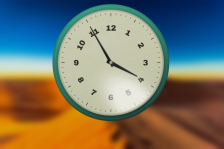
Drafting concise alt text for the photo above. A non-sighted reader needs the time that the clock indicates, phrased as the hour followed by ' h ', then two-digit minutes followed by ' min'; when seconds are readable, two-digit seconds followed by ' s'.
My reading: 3 h 55 min
